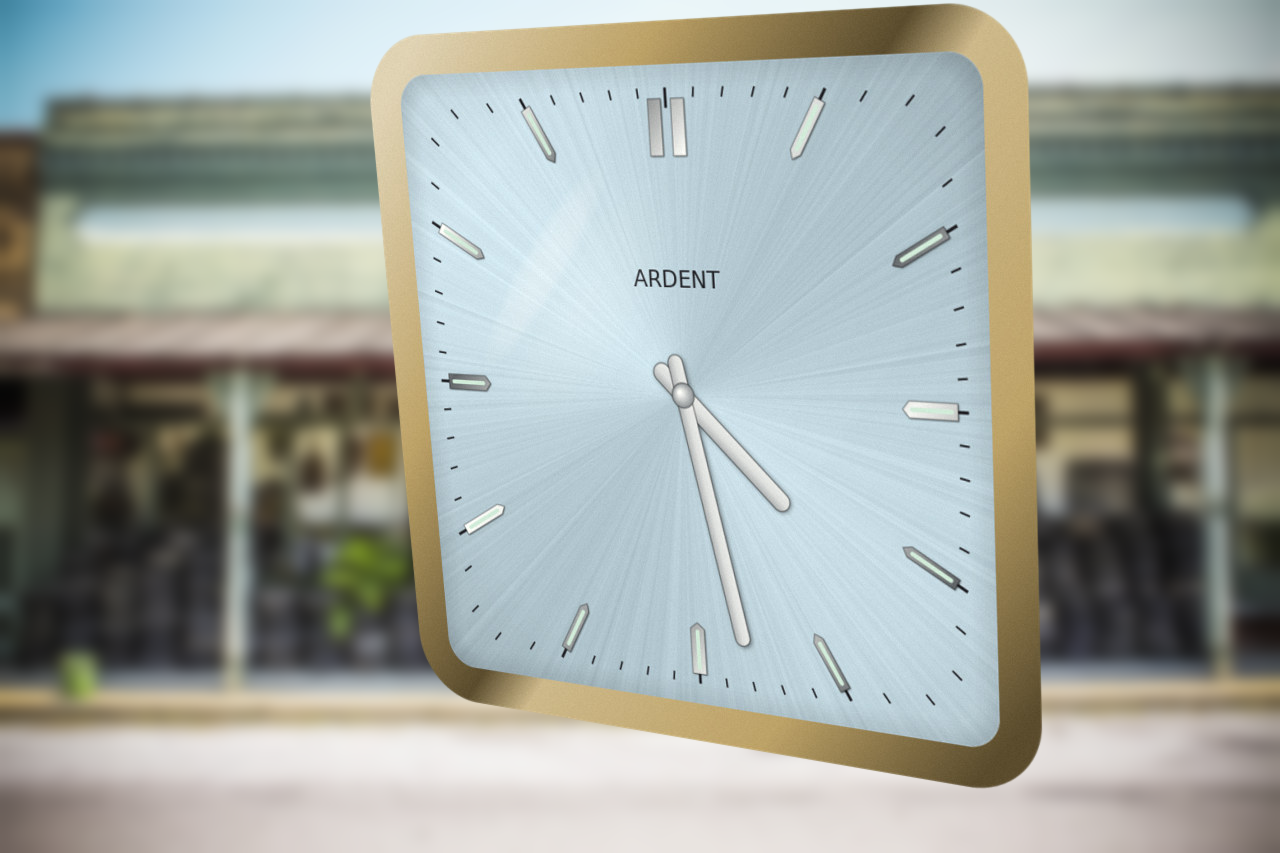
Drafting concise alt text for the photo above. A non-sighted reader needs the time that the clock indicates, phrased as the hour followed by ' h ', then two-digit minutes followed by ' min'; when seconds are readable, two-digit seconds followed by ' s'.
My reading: 4 h 28 min
